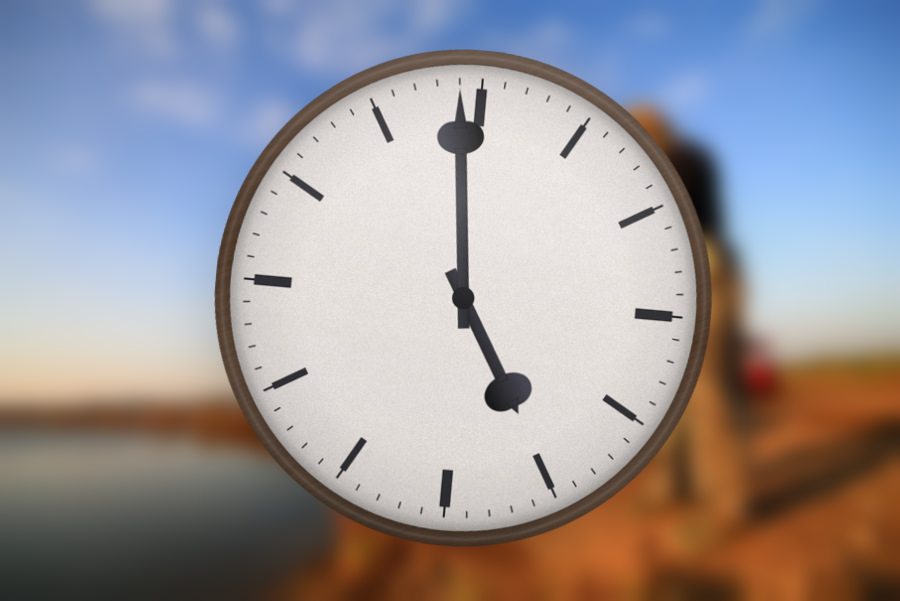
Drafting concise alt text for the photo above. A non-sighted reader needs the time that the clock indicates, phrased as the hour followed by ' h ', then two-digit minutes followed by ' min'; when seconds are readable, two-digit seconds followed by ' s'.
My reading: 4 h 59 min
